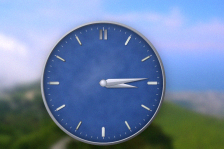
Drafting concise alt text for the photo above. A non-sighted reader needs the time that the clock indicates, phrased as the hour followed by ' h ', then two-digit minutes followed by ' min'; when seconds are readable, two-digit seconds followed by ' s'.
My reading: 3 h 14 min
